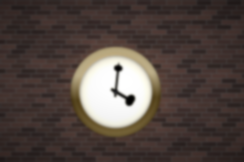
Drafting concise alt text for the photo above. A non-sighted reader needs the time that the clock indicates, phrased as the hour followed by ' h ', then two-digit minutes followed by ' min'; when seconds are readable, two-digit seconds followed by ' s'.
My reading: 4 h 01 min
